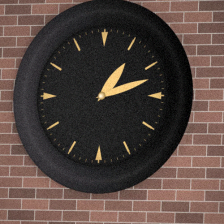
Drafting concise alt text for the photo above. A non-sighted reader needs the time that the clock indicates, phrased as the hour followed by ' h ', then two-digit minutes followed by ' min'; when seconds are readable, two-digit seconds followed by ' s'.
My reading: 1 h 12 min
